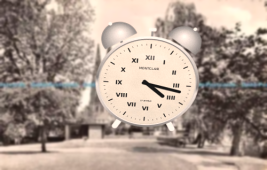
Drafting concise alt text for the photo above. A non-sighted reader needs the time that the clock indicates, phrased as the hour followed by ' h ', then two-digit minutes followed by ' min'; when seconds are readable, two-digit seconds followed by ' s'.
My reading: 4 h 17 min
